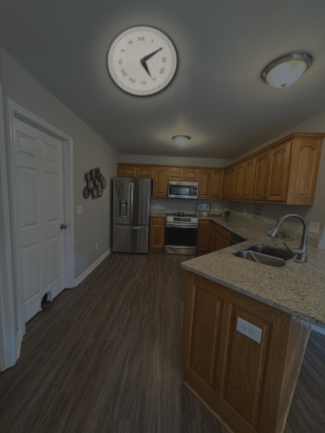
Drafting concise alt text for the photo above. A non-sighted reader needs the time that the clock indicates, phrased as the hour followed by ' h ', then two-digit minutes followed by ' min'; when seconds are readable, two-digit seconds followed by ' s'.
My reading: 5 h 10 min
